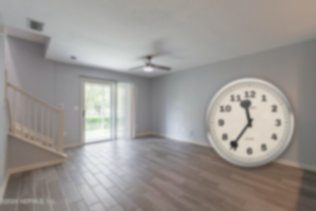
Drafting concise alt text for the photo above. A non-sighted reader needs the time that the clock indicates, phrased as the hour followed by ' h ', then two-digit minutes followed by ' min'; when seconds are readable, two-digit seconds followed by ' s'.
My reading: 11 h 36 min
